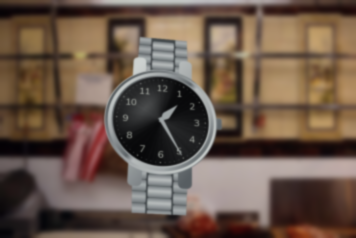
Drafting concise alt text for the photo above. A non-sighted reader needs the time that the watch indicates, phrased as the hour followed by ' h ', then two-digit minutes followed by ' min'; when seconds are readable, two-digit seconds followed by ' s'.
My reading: 1 h 25 min
